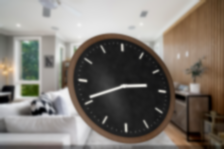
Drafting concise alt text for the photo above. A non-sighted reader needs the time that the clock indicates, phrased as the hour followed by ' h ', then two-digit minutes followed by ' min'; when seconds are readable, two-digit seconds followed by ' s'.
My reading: 2 h 41 min
